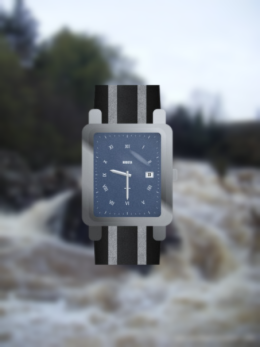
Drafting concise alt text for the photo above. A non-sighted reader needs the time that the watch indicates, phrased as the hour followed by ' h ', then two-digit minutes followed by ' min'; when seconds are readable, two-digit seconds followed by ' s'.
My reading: 9 h 30 min
